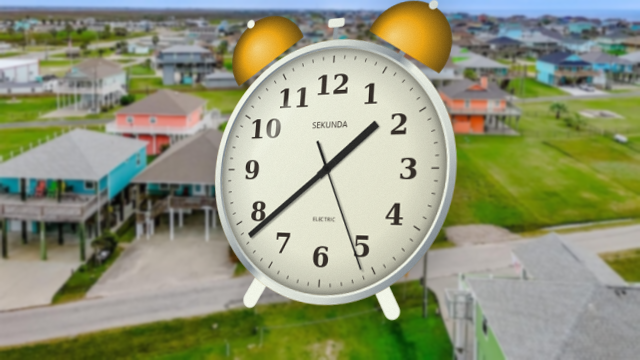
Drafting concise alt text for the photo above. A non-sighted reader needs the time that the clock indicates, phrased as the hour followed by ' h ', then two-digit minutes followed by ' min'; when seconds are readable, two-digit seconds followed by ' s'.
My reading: 1 h 38 min 26 s
